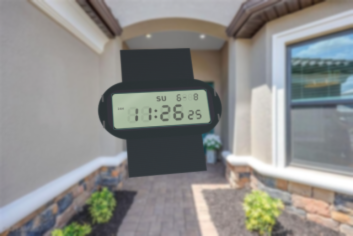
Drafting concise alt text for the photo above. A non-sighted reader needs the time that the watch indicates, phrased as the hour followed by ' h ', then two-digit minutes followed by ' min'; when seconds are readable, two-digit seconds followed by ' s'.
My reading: 11 h 26 min 25 s
